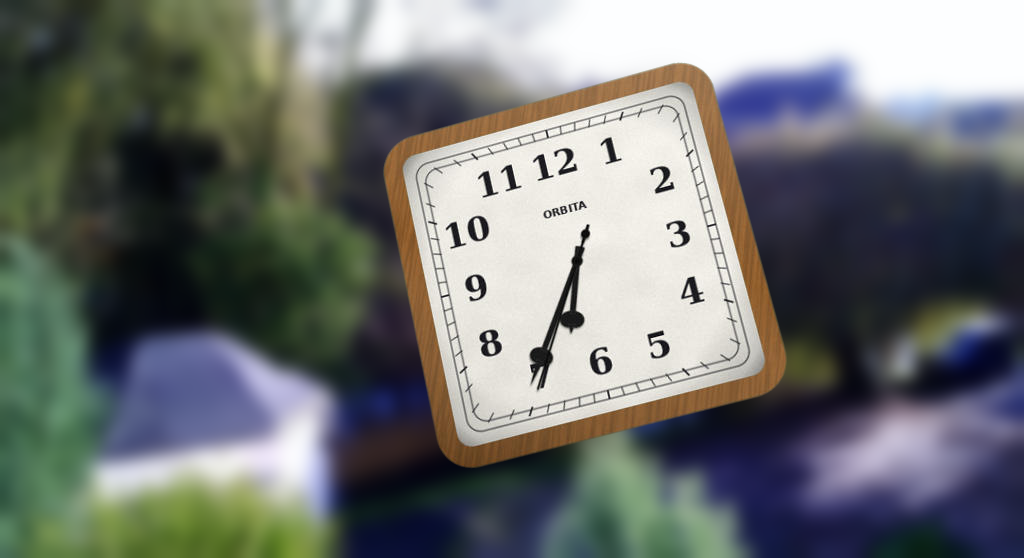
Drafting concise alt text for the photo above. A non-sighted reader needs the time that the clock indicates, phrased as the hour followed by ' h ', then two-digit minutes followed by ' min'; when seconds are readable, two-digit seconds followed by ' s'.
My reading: 6 h 35 min 35 s
